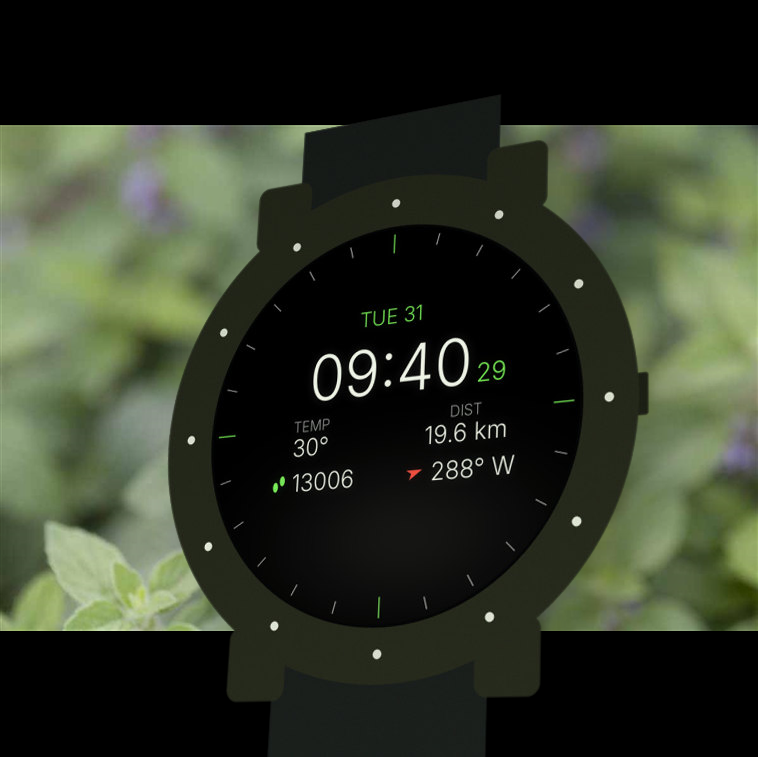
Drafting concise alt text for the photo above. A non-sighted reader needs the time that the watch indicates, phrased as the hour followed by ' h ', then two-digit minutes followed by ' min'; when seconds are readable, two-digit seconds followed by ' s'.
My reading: 9 h 40 min 29 s
